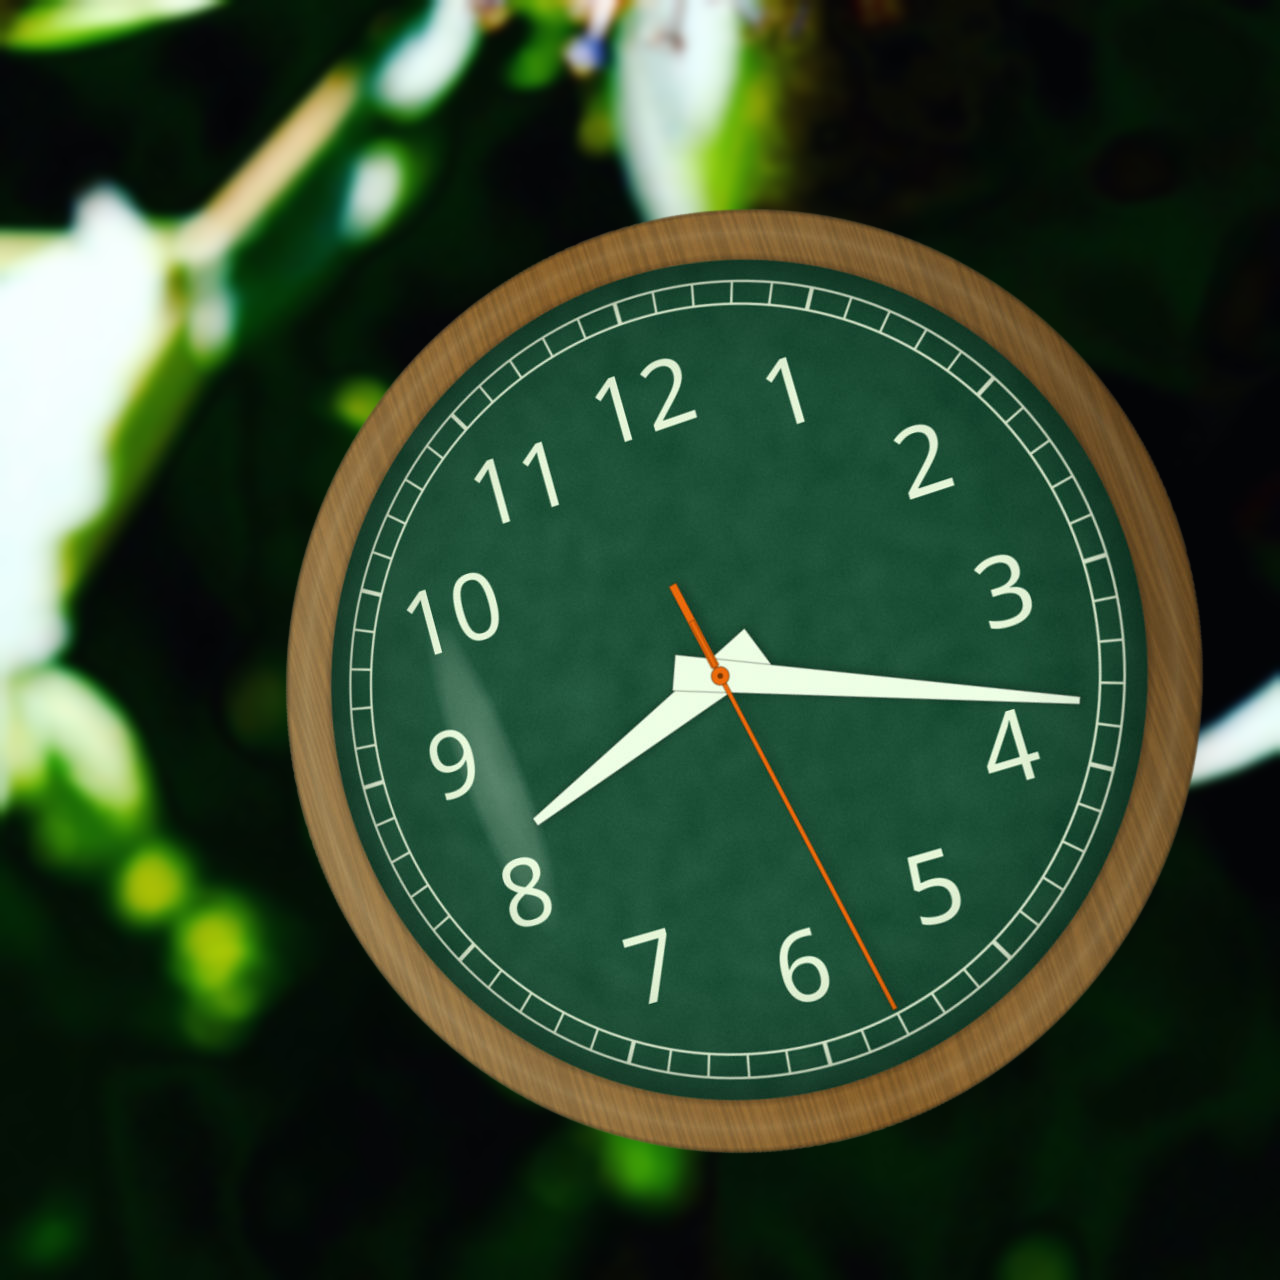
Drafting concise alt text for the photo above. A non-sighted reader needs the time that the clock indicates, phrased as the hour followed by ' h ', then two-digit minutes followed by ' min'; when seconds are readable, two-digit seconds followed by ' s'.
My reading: 8 h 18 min 28 s
